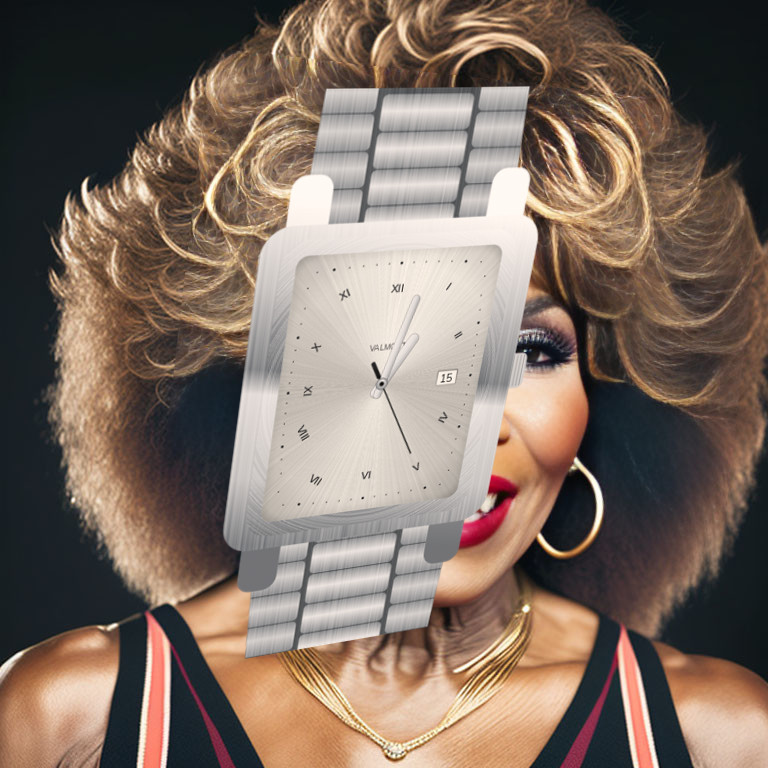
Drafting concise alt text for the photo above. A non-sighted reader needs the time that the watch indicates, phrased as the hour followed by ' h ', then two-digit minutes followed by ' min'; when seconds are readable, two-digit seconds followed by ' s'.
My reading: 1 h 02 min 25 s
